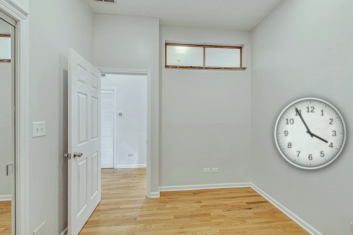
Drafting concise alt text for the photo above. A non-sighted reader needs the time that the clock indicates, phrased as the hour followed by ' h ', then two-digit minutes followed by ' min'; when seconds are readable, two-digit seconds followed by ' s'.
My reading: 3 h 55 min
